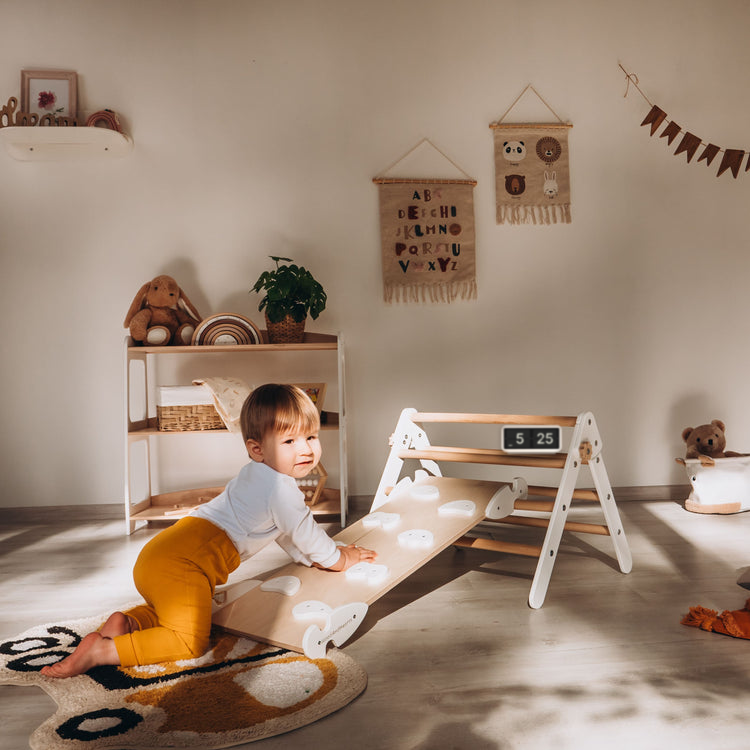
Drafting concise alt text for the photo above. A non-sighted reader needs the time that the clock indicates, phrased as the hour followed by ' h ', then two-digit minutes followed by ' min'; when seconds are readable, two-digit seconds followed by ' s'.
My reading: 5 h 25 min
